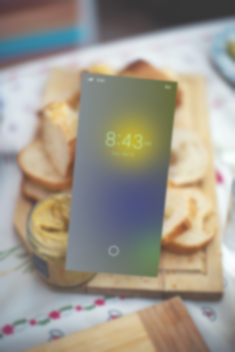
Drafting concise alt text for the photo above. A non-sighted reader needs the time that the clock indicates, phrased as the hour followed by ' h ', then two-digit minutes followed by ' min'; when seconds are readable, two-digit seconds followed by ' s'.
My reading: 8 h 43 min
